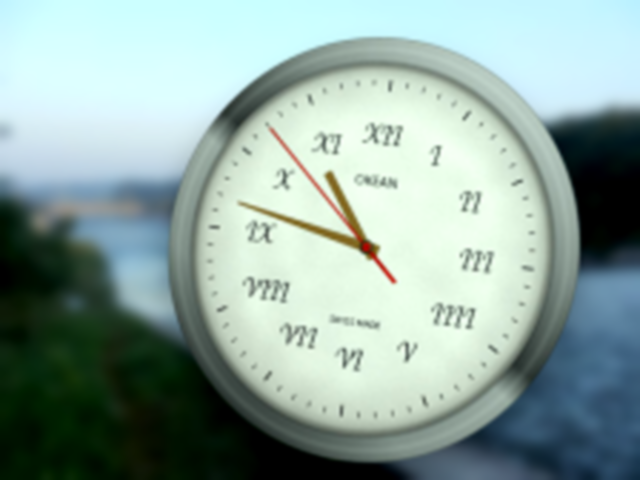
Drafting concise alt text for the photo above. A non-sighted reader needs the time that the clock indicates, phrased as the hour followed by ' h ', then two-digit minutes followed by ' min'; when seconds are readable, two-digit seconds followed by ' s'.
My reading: 10 h 46 min 52 s
